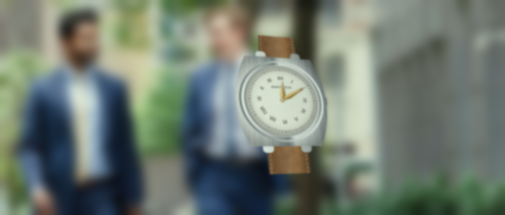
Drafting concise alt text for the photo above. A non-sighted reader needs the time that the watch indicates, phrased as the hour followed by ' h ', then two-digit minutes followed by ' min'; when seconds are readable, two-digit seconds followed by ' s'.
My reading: 12 h 10 min
